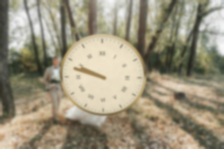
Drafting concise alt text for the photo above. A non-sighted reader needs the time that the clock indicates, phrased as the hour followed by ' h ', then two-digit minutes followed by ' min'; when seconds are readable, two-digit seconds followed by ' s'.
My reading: 9 h 48 min
